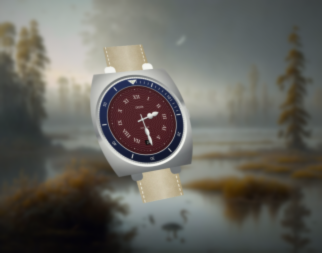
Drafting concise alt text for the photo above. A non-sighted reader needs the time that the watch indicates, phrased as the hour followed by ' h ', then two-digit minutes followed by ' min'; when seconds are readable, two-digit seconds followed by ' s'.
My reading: 2 h 29 min
